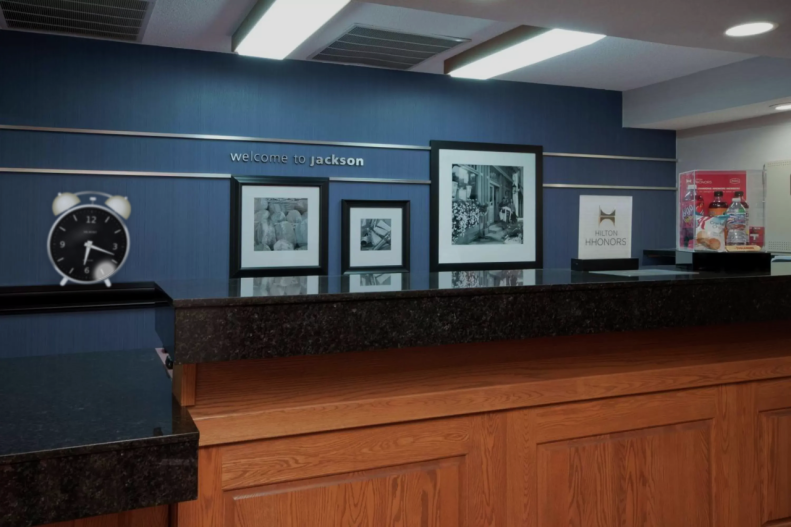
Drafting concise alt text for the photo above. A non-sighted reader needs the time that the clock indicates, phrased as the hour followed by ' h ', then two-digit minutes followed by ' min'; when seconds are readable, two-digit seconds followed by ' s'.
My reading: 6 h 18 min
